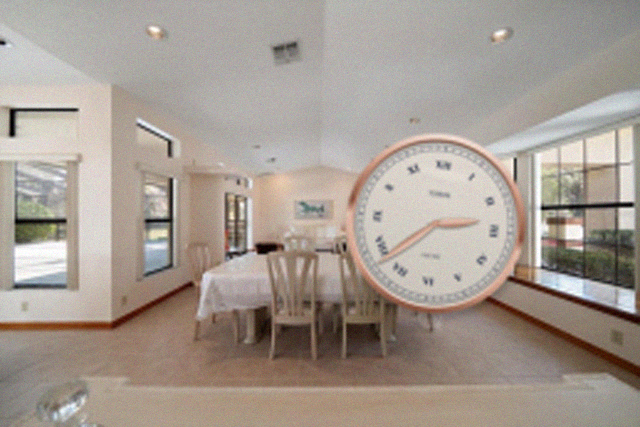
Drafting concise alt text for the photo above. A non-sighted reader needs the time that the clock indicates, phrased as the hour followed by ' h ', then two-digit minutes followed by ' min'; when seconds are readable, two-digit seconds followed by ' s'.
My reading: 2 h 38 min
